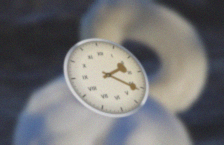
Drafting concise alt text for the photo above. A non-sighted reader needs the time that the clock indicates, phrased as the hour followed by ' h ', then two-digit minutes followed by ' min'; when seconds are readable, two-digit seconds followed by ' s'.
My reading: 2 h 21 min
